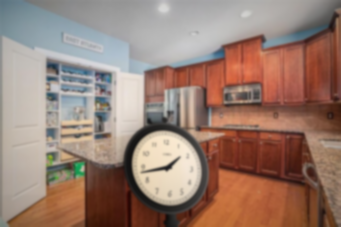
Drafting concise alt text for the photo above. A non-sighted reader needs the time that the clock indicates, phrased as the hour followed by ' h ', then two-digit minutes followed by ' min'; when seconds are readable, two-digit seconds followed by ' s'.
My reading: 1 h 43 min
